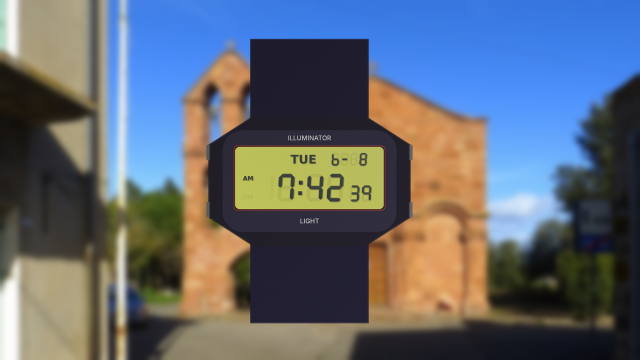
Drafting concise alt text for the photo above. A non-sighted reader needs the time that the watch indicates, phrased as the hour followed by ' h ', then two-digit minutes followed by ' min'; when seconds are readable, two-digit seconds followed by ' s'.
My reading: 7 h 42 min 39 s
